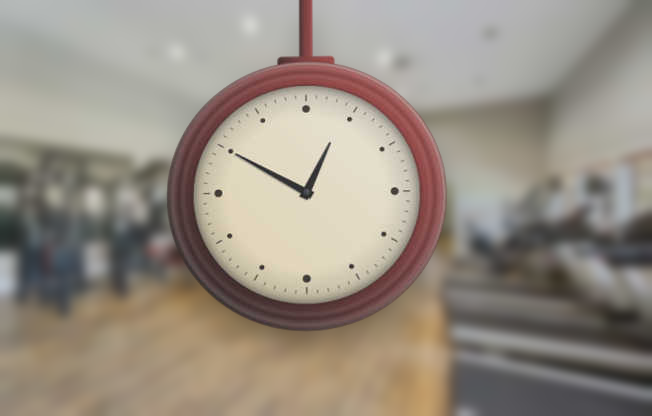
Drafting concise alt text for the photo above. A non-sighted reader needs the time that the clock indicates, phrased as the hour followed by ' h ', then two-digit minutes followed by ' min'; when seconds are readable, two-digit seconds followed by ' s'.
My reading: 12 h 50 min
